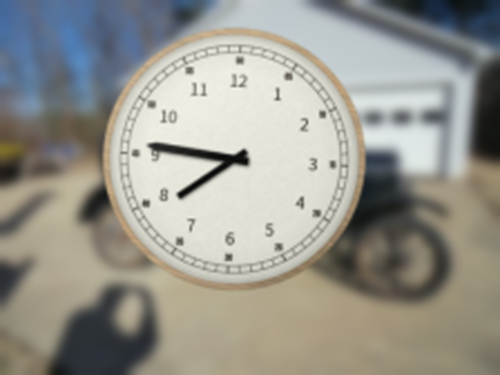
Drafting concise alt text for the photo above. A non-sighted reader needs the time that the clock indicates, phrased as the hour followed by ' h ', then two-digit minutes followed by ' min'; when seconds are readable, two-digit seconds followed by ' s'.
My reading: 7 h 46 min
